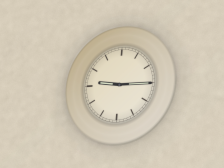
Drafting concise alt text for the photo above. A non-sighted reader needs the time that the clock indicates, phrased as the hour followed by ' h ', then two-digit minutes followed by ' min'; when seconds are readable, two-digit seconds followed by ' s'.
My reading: 9 h 15 min
